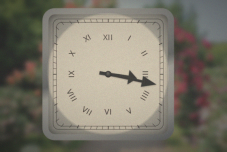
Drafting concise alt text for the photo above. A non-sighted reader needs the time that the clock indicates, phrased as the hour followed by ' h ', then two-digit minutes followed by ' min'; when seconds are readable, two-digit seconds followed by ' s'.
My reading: 3 h 17 min
